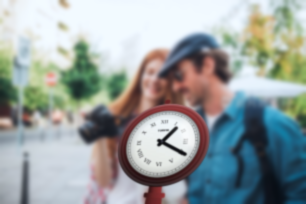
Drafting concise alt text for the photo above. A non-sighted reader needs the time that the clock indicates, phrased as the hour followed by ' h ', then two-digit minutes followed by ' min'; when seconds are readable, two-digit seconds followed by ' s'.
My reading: 1 h 20 min
